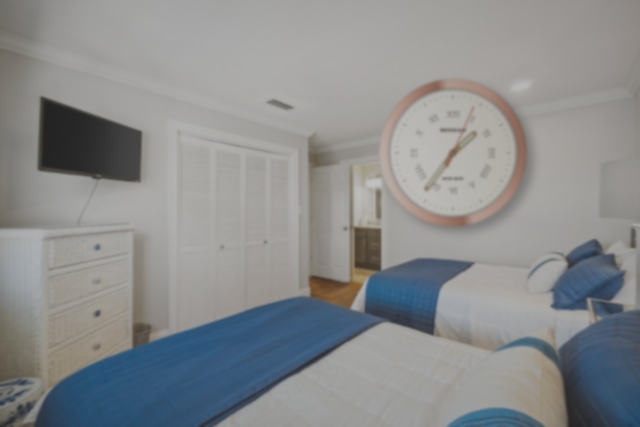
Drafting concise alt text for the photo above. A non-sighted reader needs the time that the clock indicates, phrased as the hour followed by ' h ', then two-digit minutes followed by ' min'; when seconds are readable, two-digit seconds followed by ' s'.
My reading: 1 h 36 min 04 s
